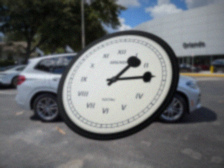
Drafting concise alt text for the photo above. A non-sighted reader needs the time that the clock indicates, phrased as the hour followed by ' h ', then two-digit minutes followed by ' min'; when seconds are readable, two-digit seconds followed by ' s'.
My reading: 1 h 14 min
